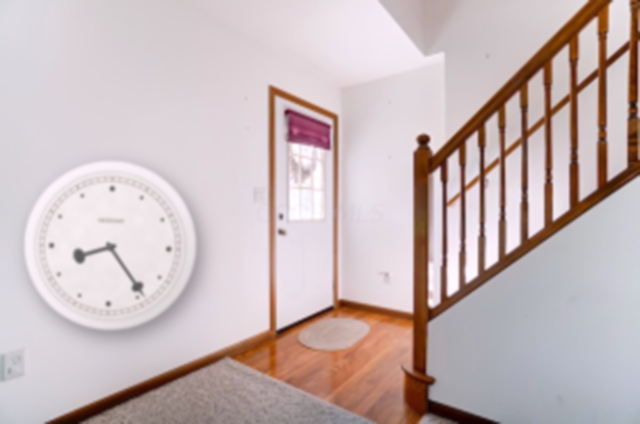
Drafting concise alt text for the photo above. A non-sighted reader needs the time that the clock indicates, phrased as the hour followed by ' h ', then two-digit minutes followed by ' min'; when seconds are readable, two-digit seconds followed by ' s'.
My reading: 8 h 24 min
